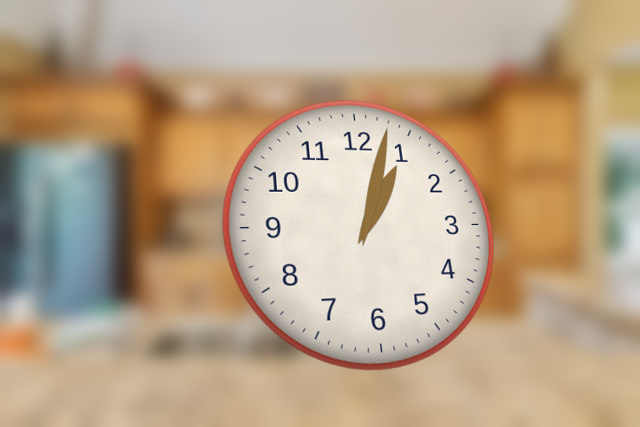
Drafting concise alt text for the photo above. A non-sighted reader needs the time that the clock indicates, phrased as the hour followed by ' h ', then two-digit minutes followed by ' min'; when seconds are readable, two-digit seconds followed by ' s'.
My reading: 1 h 03 min
